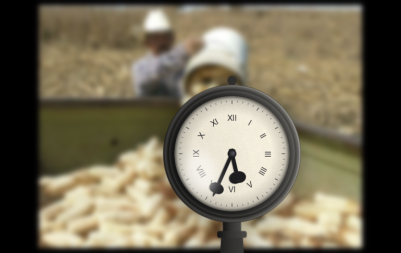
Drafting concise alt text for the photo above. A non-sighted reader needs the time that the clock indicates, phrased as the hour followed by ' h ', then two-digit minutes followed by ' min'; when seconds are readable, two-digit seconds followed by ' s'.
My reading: 5 h 34 min
